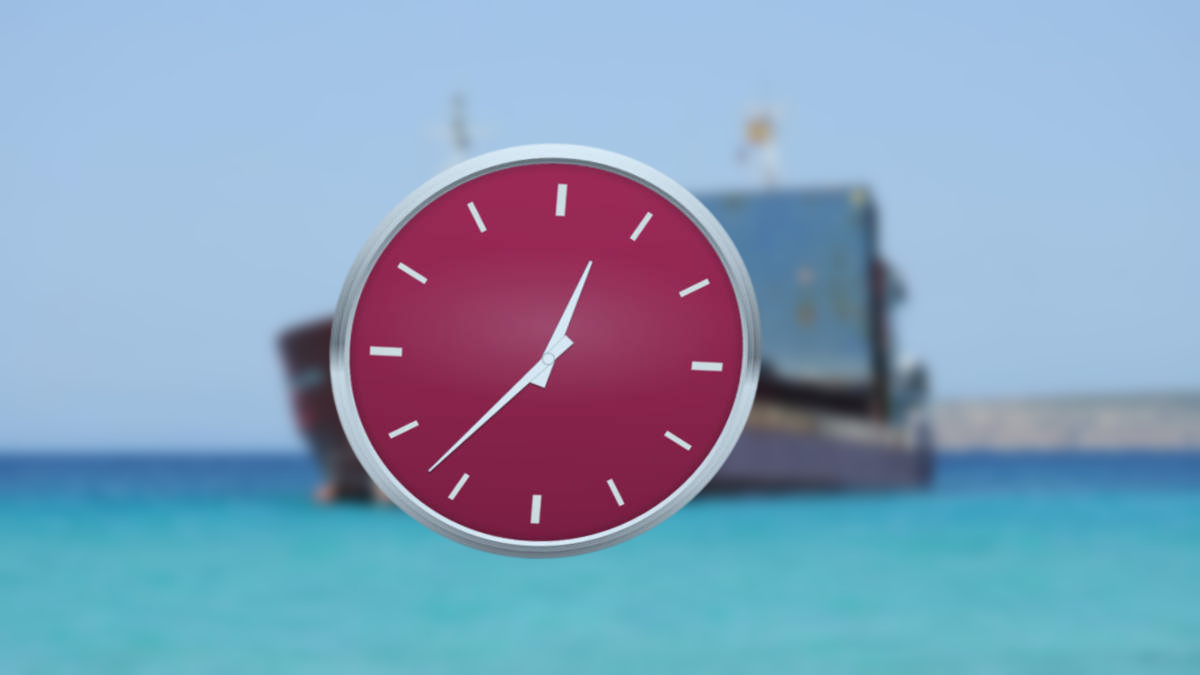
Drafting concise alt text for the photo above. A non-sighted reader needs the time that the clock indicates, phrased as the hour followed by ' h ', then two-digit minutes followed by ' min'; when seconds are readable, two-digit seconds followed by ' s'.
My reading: 12 h 37 min
